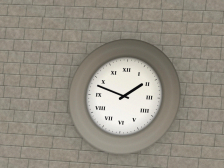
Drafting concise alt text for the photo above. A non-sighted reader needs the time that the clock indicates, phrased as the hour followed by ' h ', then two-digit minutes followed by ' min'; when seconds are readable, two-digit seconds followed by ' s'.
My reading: 1 h 48 min
